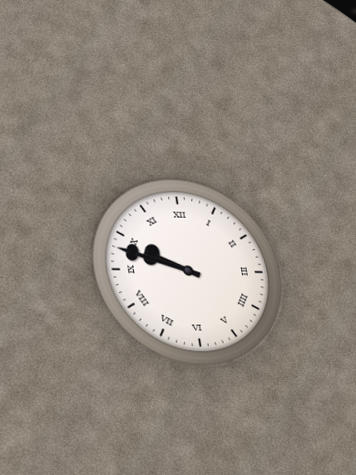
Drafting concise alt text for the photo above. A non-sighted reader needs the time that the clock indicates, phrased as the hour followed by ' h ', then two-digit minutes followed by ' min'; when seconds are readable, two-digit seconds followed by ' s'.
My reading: 9 h 48 min
